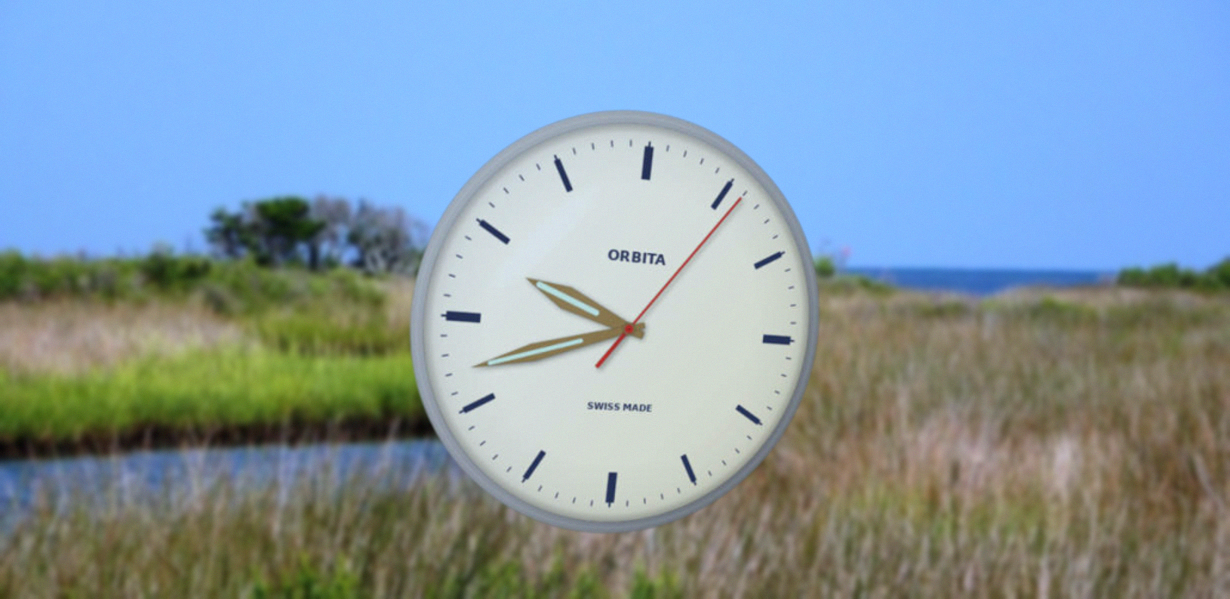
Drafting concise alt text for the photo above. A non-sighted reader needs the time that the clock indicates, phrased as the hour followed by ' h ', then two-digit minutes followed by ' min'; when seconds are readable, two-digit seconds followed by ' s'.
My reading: 9 h 42 min 06 s
